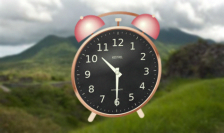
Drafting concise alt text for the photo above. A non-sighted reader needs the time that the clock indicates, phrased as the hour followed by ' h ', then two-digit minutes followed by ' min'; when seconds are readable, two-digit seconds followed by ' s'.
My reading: 10 h 30 min
